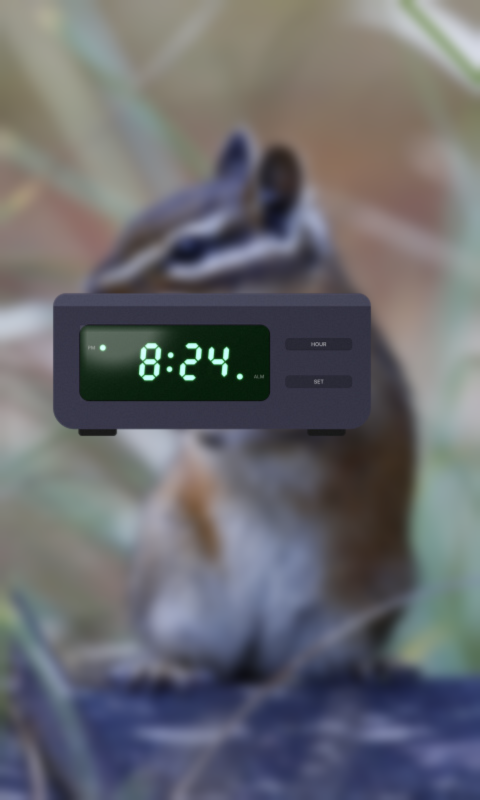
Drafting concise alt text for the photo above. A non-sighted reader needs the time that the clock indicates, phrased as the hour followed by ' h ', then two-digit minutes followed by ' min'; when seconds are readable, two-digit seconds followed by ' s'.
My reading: 8 h 24 min
